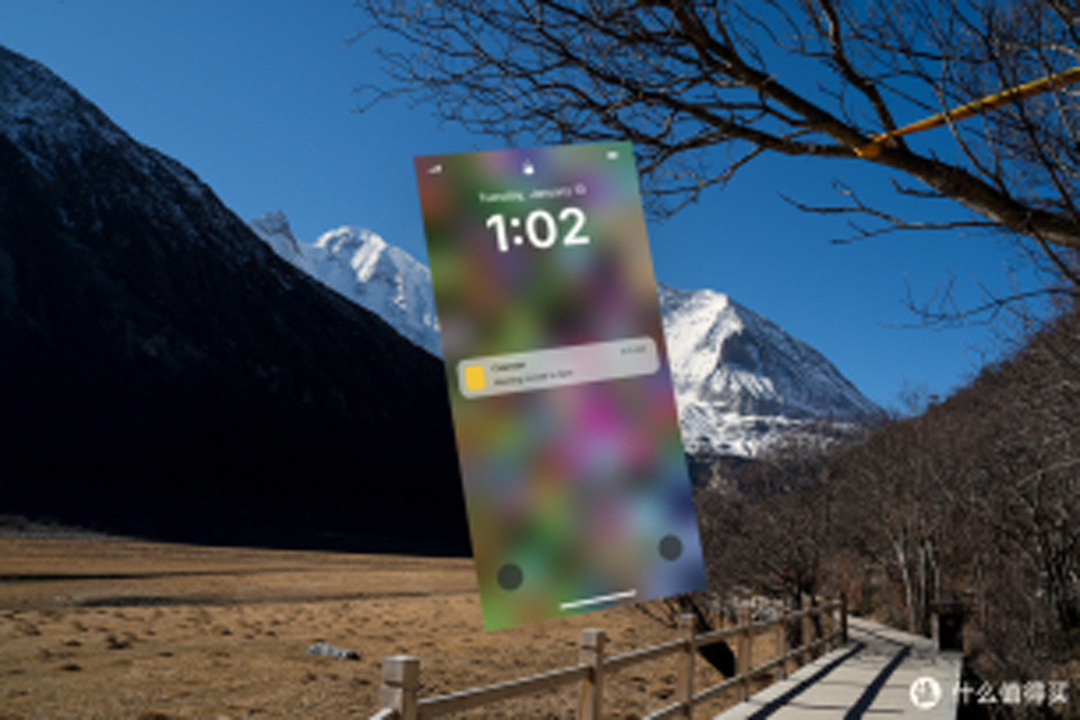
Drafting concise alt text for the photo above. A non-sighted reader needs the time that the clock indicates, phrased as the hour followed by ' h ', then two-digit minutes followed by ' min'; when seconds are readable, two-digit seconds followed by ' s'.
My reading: 1 h 02 min
